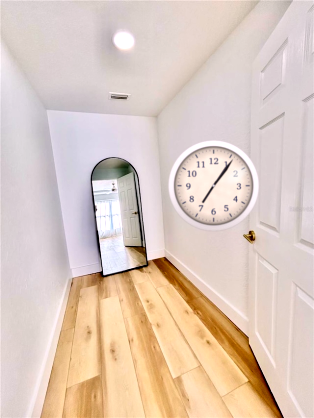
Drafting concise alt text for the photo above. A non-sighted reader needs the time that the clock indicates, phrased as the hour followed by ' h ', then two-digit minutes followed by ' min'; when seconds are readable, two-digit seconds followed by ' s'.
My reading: 7 h 06 min
